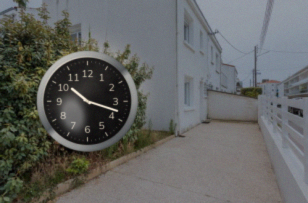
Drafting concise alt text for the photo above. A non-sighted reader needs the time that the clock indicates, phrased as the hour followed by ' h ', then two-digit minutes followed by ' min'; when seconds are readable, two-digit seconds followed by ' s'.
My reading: 10 h 18 min
